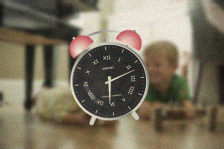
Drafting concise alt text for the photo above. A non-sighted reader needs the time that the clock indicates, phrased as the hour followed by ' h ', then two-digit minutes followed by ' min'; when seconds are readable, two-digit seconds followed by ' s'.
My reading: 6 h 12 min
